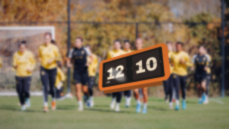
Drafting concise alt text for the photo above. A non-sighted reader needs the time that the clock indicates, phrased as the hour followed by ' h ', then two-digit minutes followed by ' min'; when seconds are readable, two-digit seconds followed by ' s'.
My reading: 12 h 10 min
